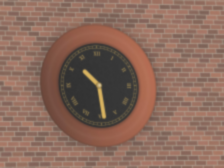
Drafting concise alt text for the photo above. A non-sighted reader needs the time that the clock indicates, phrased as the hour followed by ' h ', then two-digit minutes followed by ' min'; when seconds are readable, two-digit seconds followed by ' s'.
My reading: 10 h 29 min
